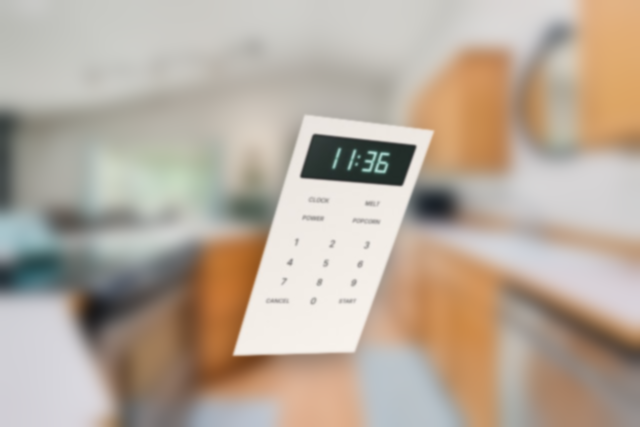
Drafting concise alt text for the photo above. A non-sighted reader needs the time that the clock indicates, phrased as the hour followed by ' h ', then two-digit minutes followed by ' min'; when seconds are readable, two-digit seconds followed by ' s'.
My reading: 11 h 36 min
